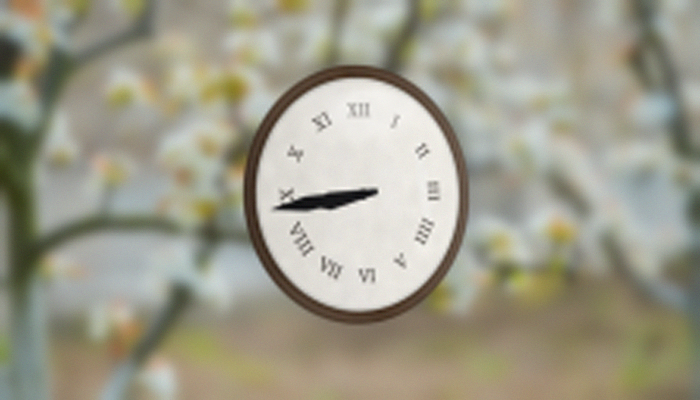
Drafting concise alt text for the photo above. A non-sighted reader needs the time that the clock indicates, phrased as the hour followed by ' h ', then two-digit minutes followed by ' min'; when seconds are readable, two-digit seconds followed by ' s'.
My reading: 8 h 44 min
